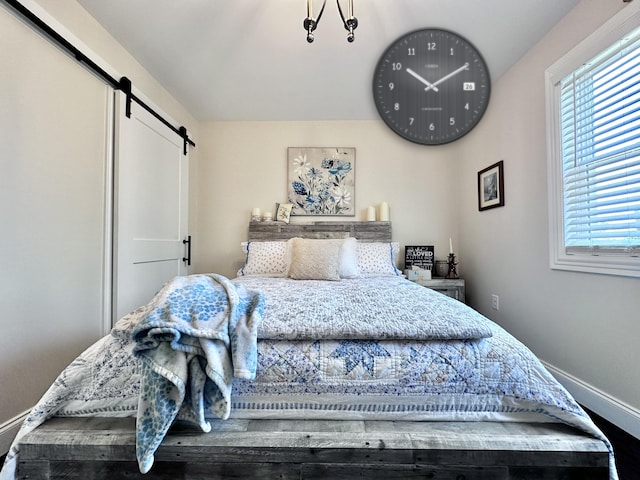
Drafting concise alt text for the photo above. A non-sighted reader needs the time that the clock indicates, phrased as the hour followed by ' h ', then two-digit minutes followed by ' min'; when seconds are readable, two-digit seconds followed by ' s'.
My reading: 10 h 10 min
